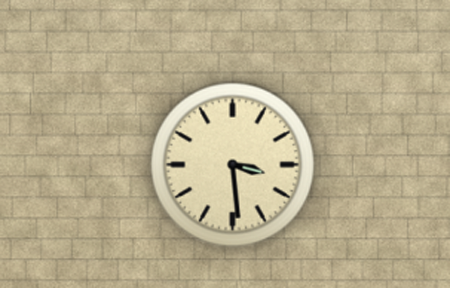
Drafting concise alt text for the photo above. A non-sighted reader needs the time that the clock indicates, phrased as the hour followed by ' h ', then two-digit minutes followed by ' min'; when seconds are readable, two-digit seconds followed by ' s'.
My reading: 3 h 29 min
